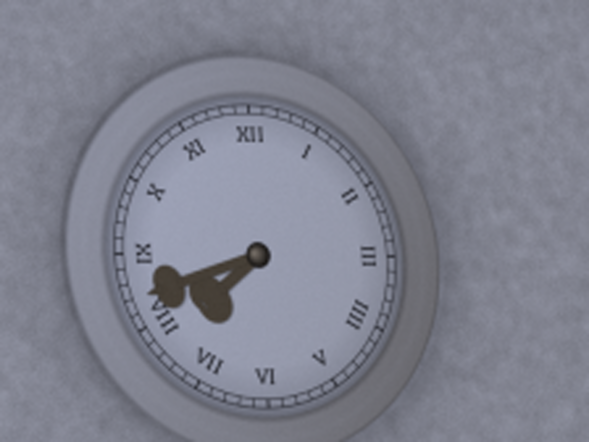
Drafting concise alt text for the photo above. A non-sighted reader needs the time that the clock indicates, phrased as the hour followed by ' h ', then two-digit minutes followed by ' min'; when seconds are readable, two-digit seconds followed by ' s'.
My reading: 7 h 42 min
